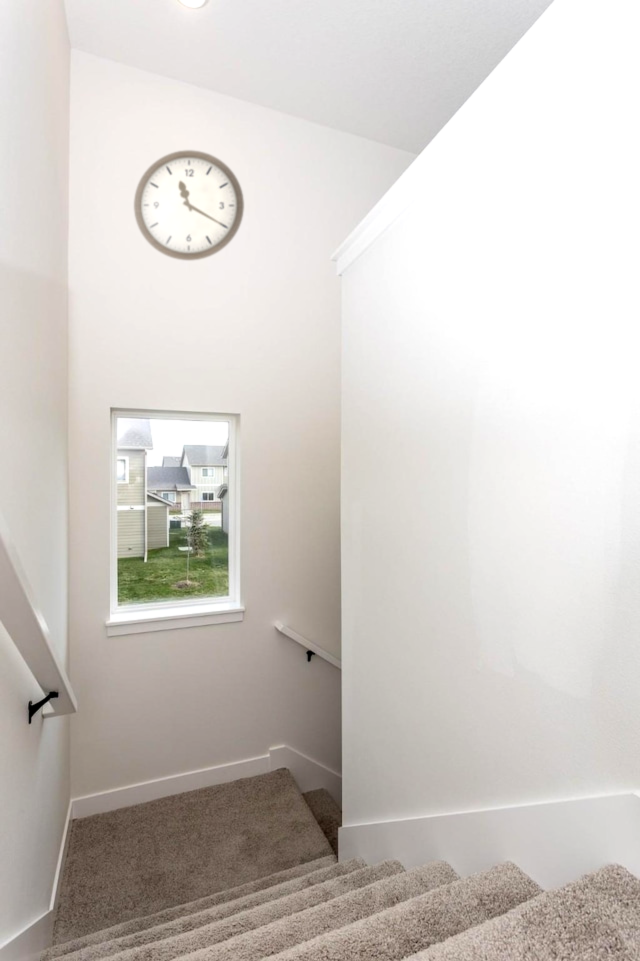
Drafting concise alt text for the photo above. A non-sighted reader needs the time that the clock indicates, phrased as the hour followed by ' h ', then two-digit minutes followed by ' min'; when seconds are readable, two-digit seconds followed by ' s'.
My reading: 11 h 20 min
